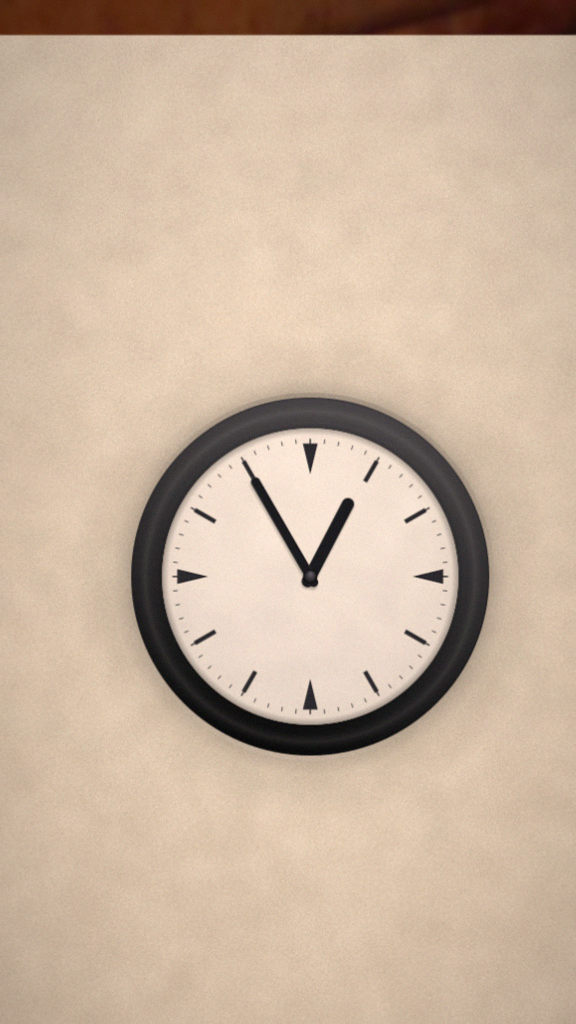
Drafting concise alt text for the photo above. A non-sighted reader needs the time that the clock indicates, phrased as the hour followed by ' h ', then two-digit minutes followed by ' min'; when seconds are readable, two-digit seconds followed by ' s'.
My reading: 12 h 55 min
